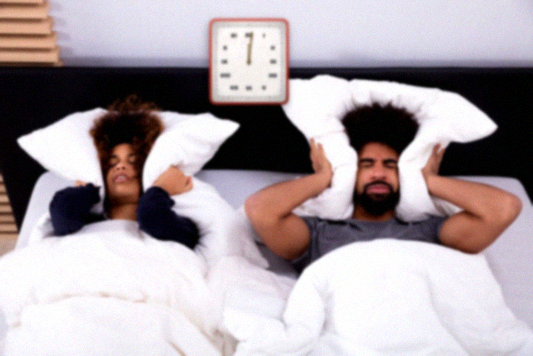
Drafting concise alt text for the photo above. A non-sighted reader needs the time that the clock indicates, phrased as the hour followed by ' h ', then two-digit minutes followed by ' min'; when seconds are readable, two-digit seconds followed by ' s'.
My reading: 12 h 01 min
